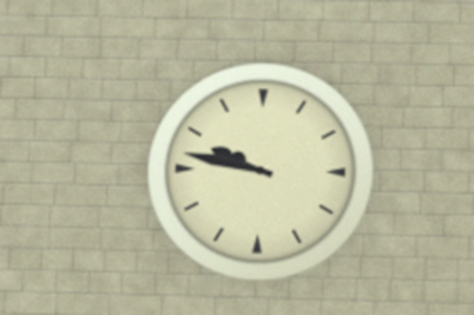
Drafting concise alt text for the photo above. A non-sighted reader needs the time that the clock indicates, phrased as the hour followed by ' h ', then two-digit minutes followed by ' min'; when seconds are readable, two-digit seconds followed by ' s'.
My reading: 9 h 47 min
